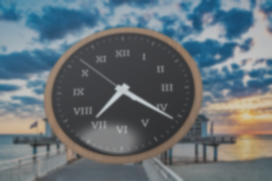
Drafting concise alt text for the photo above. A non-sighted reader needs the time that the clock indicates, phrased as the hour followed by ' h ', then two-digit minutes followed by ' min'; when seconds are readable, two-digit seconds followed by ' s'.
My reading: 7 h 20 min 52 s
